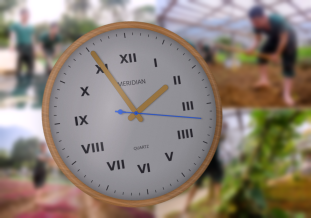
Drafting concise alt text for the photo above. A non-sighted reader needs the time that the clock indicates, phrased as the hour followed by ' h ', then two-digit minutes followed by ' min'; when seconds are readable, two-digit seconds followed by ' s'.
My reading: 1 h 55 min 17 s
